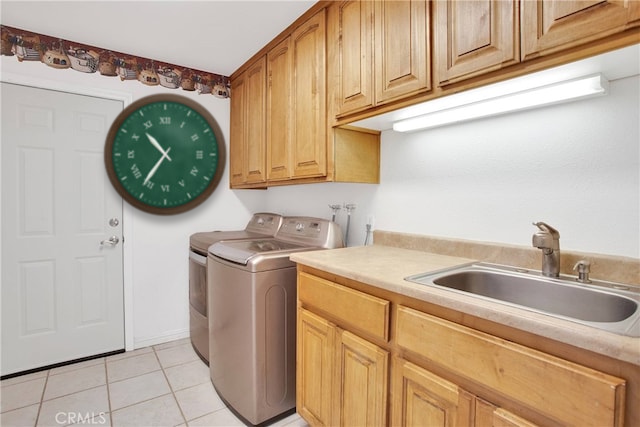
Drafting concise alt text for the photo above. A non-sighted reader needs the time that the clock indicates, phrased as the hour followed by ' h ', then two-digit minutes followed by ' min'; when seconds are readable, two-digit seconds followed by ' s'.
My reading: 10 h 36 min
